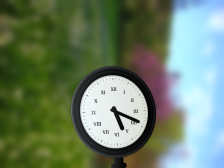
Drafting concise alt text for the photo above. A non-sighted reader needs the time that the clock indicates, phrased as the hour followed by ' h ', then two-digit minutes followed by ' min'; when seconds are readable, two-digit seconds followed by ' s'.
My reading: 5 h 19 min
